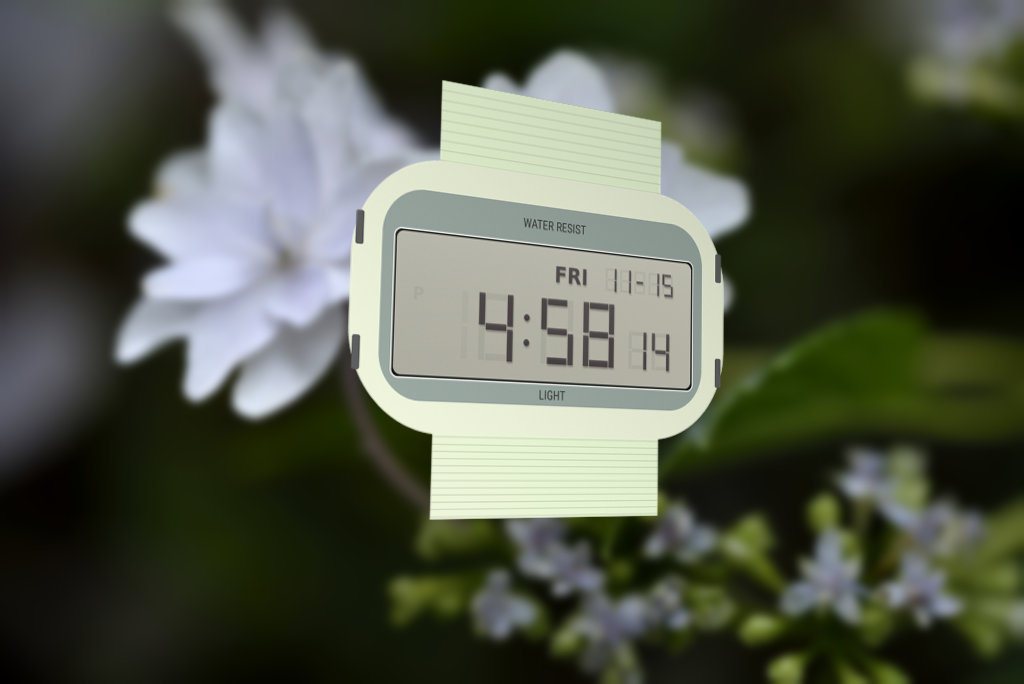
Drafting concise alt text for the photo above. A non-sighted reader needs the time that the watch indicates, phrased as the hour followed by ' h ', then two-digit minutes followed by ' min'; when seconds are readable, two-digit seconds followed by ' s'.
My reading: 4 h 58 min 14 s
